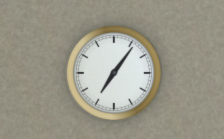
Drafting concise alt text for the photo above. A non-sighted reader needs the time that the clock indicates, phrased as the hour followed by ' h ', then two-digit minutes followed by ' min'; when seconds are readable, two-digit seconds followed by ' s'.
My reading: 7 h 06 min
